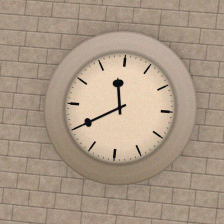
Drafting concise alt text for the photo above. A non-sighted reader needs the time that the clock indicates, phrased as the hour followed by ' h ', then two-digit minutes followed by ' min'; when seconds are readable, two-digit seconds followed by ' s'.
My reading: 11 h 40 min
